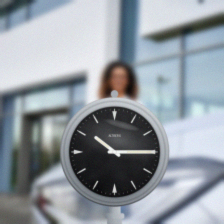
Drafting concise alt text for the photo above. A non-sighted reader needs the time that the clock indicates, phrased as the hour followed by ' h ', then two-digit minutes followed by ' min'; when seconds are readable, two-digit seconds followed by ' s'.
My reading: 10 h 15 min
